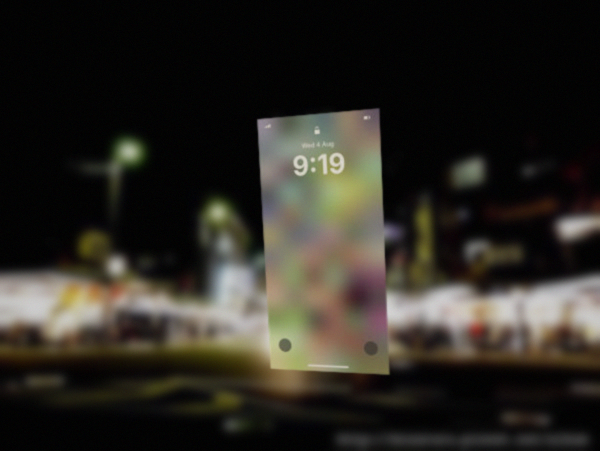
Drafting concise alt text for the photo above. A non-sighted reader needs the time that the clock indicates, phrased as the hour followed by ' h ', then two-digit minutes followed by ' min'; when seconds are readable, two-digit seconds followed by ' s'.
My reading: 9 h 19 min
